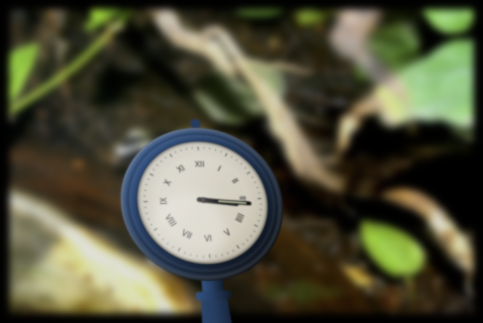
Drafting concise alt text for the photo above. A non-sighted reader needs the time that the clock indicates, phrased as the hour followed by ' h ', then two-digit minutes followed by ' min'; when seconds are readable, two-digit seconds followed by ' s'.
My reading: 3 h 16 min
